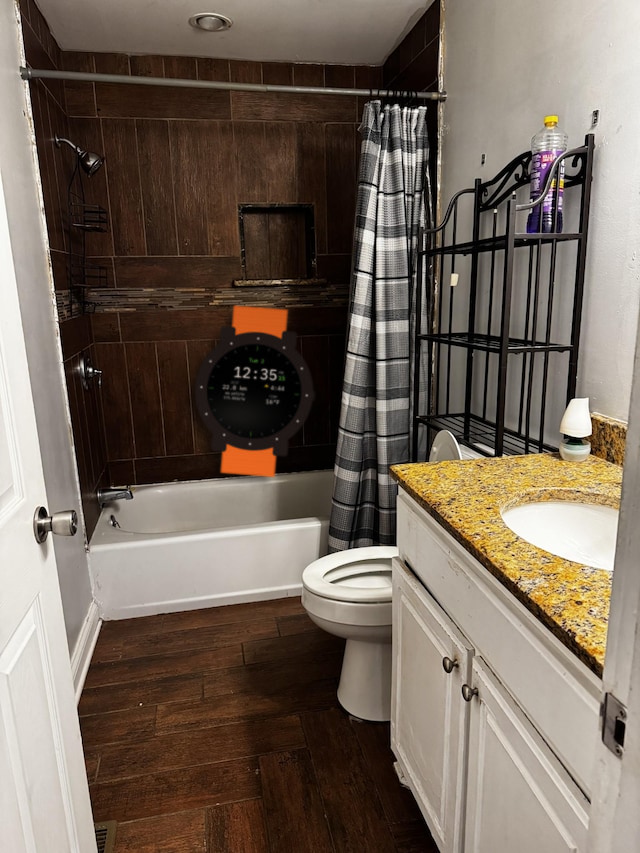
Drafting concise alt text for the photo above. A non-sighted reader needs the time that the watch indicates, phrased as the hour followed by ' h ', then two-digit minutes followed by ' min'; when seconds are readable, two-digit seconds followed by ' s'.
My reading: 12 h 35 min
